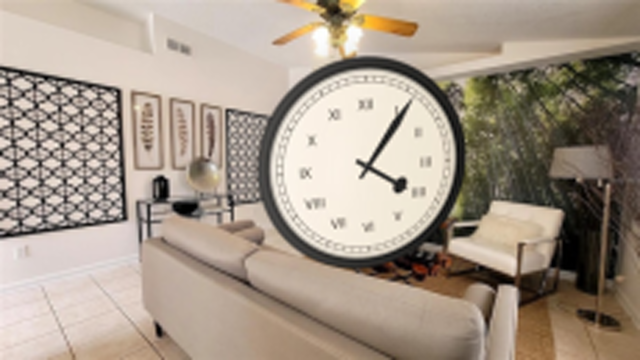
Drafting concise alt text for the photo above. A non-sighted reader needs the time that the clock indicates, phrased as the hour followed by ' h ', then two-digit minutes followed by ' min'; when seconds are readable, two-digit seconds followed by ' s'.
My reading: 4 h 06 min
